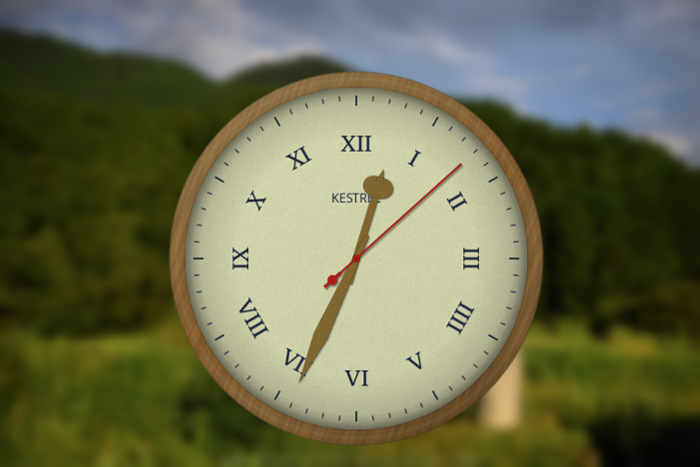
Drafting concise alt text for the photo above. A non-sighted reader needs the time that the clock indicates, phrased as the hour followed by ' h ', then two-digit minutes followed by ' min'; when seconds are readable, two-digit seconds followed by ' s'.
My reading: 12 h 34 min 08 s
